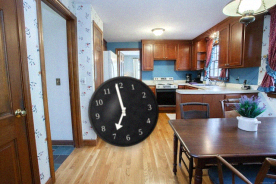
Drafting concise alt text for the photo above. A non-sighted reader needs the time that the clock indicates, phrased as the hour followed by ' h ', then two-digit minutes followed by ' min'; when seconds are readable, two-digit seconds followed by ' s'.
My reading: 6 h 59 min
